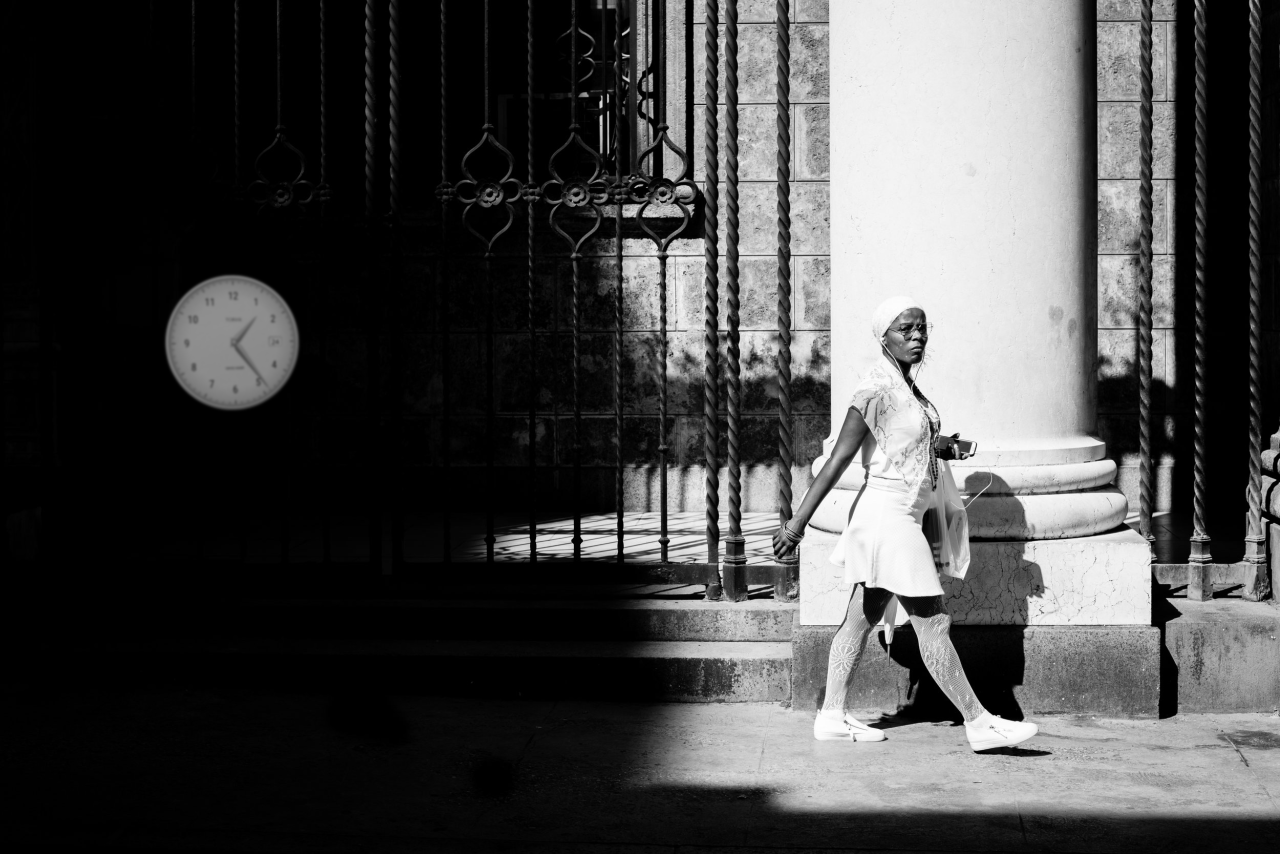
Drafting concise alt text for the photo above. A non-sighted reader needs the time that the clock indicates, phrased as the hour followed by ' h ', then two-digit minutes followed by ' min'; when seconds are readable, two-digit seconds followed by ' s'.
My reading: 1 h 24 min
